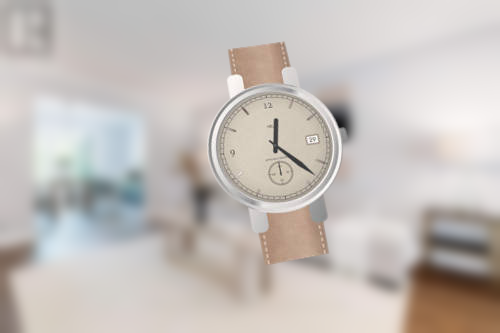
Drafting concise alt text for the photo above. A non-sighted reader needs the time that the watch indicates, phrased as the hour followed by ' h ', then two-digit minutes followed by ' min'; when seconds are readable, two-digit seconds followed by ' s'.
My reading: 12 h 23 min
